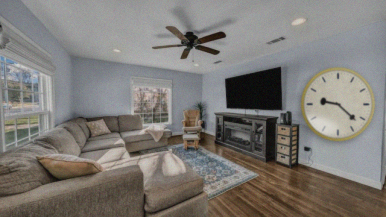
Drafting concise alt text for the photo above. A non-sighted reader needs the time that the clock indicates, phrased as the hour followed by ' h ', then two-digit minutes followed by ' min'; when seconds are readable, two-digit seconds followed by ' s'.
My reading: 9 h 22 min
